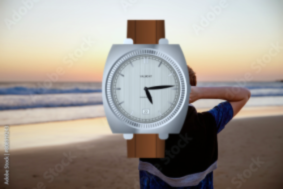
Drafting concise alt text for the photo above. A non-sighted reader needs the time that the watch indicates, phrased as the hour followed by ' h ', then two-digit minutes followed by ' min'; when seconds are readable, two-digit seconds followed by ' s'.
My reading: 5 h 14 min
